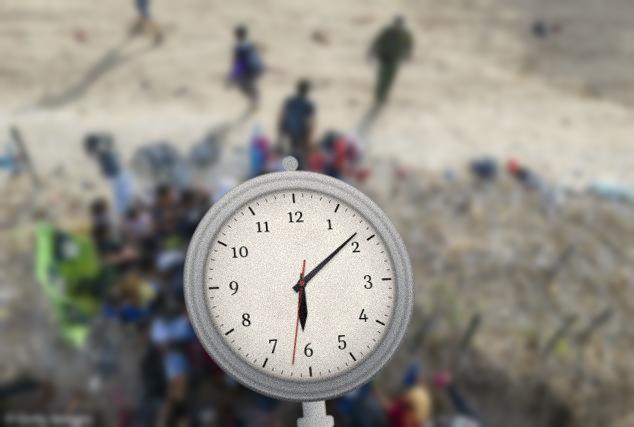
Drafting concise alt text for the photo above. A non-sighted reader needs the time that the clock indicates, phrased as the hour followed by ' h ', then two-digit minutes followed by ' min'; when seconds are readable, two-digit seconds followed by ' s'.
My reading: 6 h 08 min 32 s
